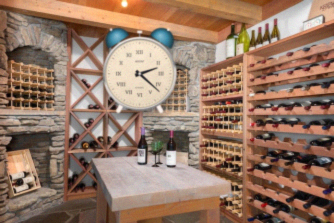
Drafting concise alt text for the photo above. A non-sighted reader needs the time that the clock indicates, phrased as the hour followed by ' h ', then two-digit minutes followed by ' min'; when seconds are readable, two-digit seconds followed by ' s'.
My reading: 2 h 22 min
